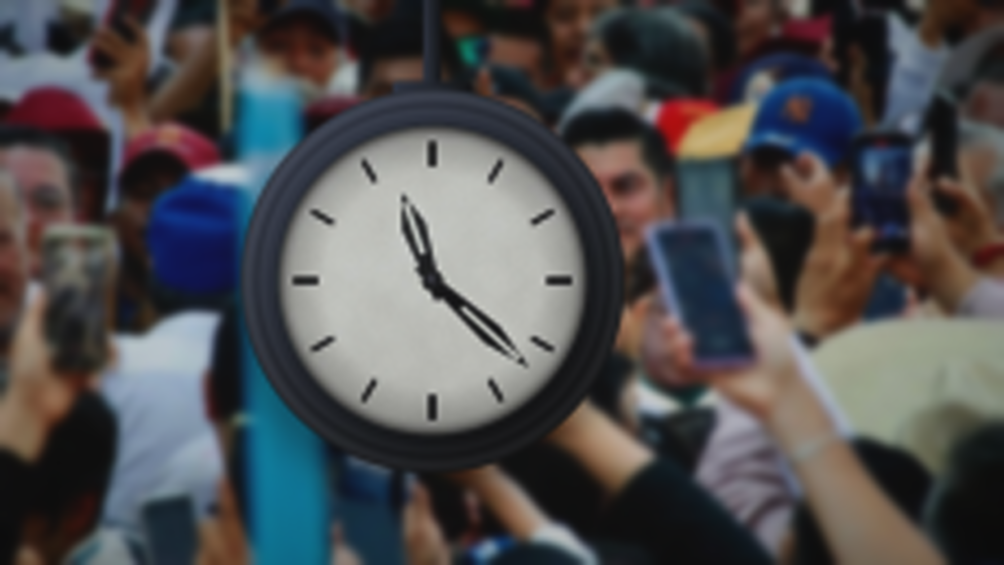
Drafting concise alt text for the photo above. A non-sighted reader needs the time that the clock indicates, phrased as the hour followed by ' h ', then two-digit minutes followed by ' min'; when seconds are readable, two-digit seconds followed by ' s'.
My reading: 11 h 22 min
